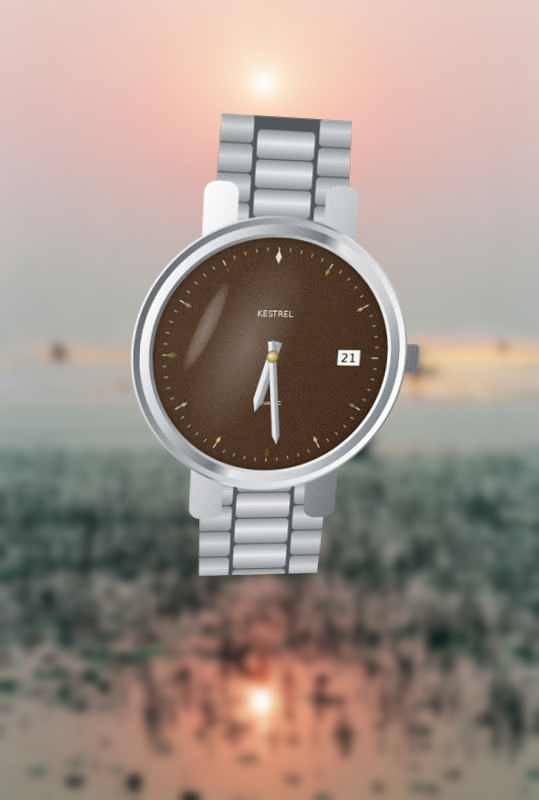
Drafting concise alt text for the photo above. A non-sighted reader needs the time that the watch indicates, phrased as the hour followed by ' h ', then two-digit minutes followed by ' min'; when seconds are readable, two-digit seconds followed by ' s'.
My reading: 6 h 29 min
